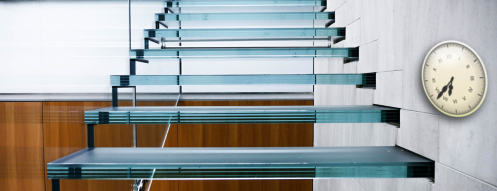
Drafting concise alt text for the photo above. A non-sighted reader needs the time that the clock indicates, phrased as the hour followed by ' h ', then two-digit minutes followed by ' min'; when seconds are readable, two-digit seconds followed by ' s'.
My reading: 6 h 38 min
